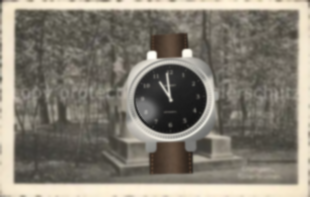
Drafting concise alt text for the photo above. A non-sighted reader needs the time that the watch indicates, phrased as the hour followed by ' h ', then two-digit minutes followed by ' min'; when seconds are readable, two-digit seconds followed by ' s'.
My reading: 10 h 59 min
